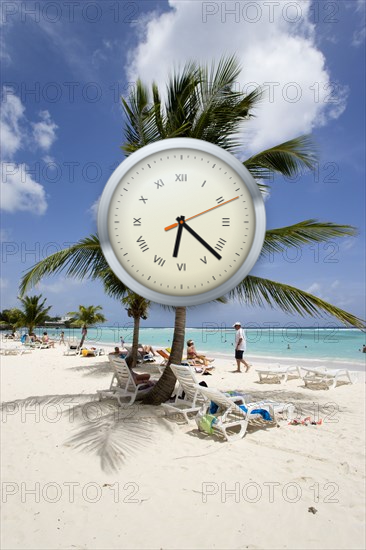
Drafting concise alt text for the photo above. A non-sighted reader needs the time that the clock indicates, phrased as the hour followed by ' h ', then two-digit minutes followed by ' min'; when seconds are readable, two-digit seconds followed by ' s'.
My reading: 6 h 22 min 11 s
